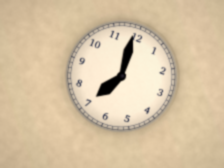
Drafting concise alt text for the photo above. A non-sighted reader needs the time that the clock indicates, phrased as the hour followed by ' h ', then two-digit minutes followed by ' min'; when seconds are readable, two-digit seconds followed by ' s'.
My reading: 6 h 59 min
